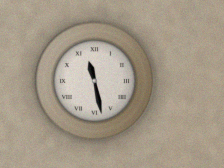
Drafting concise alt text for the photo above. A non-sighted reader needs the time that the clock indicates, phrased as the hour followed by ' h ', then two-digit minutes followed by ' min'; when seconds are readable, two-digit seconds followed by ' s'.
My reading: 11 h 28 min
